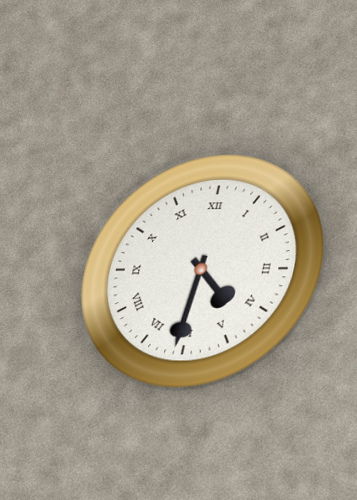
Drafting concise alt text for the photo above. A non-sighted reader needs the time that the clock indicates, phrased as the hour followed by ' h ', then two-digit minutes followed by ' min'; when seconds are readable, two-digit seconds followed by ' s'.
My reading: 4 h 31 min
